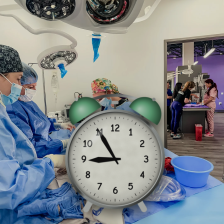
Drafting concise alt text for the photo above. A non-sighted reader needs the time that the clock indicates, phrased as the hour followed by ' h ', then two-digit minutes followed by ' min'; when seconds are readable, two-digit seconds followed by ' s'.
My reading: 8 h 55 min
